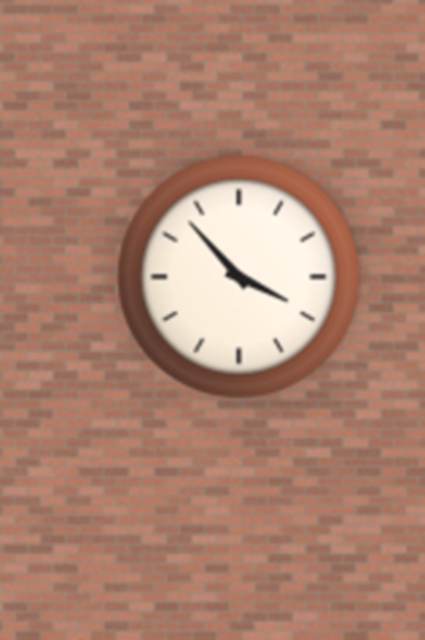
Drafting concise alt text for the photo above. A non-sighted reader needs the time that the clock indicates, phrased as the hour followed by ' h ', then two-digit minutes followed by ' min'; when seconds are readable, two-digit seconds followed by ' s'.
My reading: 3 h 53 min
